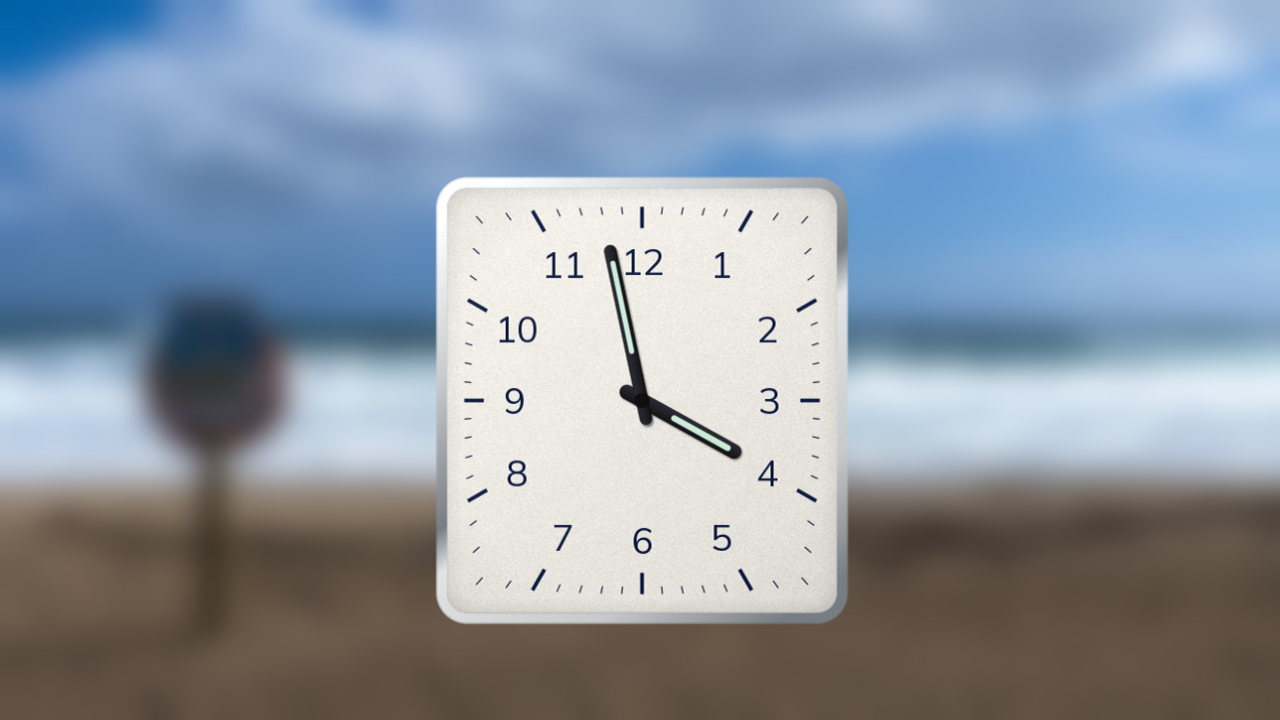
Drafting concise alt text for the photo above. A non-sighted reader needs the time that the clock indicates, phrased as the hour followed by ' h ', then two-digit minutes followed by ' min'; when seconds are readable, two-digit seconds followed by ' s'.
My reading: 3 h 58 min
